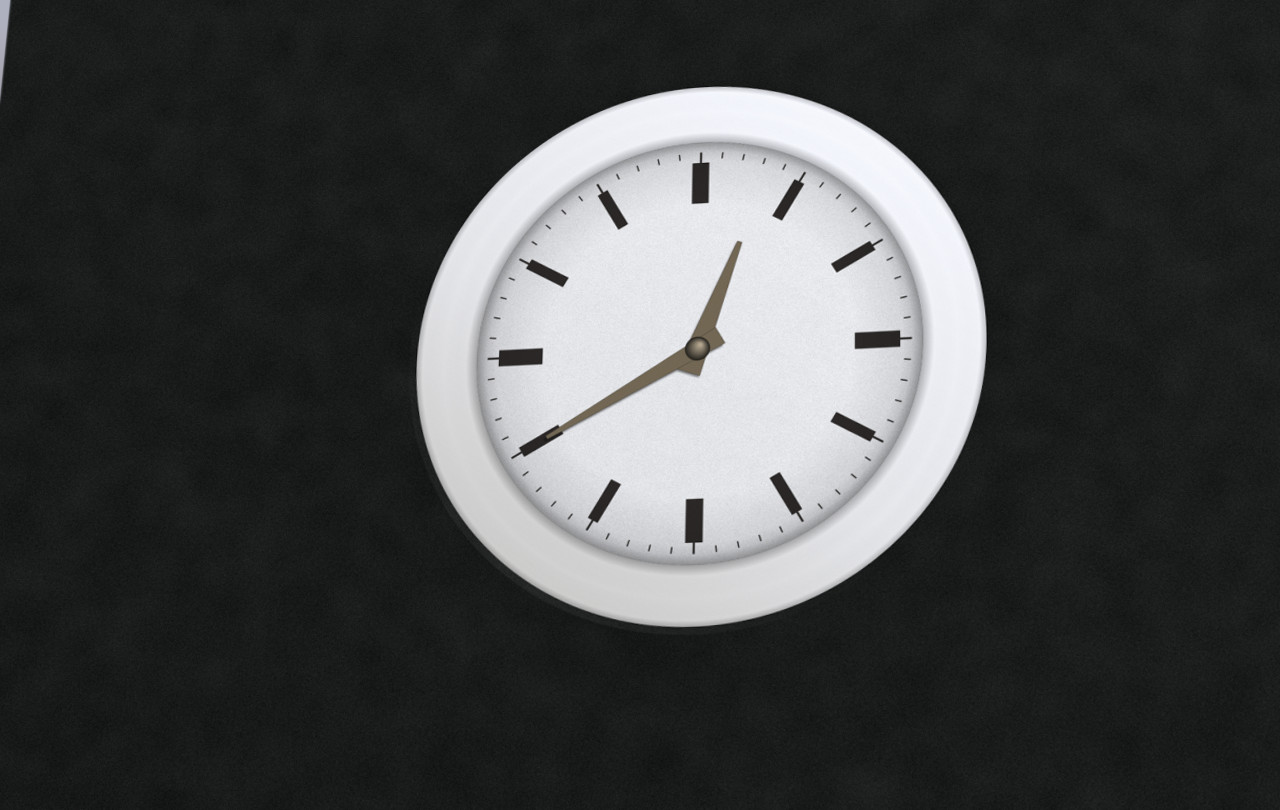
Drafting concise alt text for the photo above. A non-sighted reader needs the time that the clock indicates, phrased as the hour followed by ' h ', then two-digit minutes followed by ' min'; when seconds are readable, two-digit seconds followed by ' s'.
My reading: 12 h 40 min
